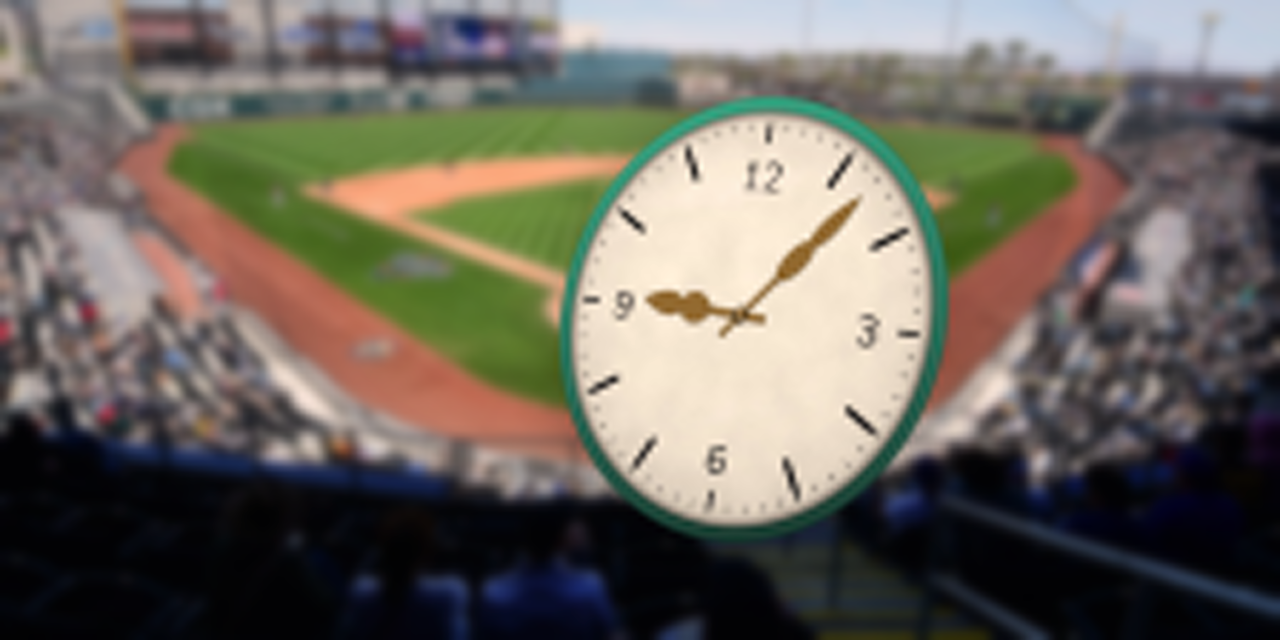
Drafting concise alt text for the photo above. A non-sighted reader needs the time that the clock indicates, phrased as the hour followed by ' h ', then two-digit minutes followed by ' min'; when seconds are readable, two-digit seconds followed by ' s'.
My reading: 9 h 07 min
